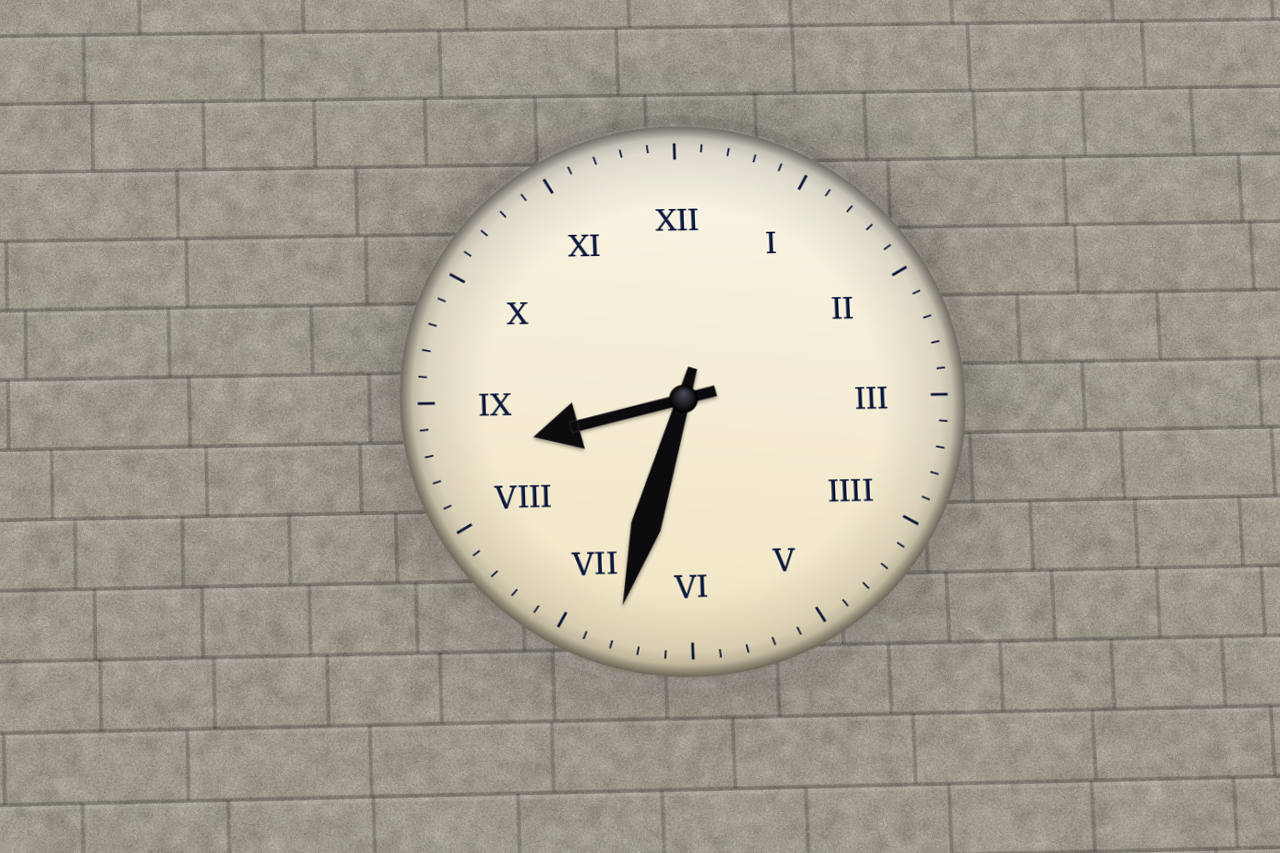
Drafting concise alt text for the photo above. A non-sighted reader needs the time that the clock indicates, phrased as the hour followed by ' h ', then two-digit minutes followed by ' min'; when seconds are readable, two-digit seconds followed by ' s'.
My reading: 8 h 33 min
